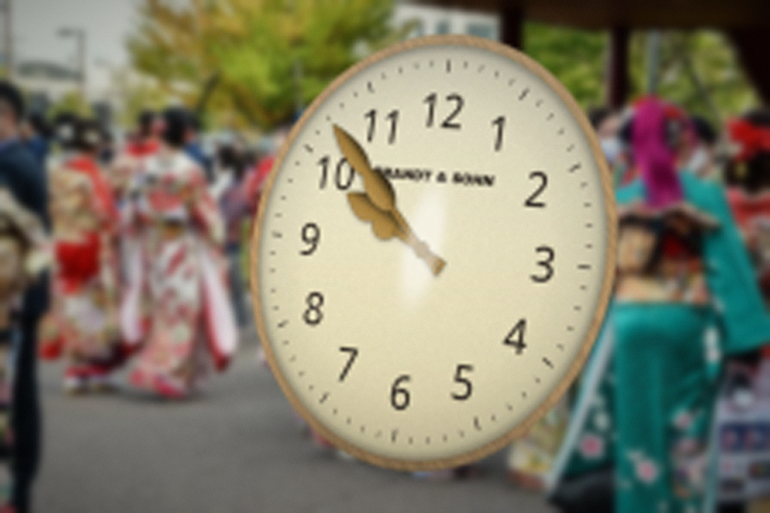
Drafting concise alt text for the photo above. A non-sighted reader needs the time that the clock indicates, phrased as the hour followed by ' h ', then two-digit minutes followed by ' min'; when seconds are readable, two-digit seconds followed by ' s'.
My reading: 9 h 52 min
